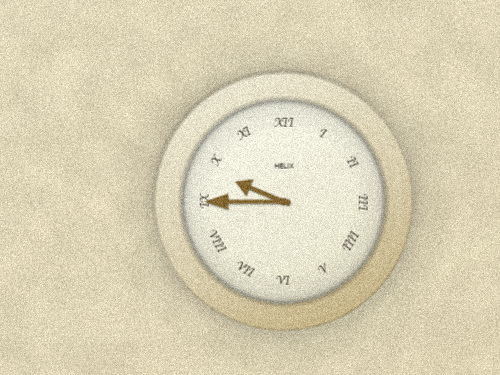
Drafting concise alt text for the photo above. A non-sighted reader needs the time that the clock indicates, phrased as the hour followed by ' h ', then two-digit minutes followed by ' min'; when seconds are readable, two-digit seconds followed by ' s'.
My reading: 9 h 45 min
